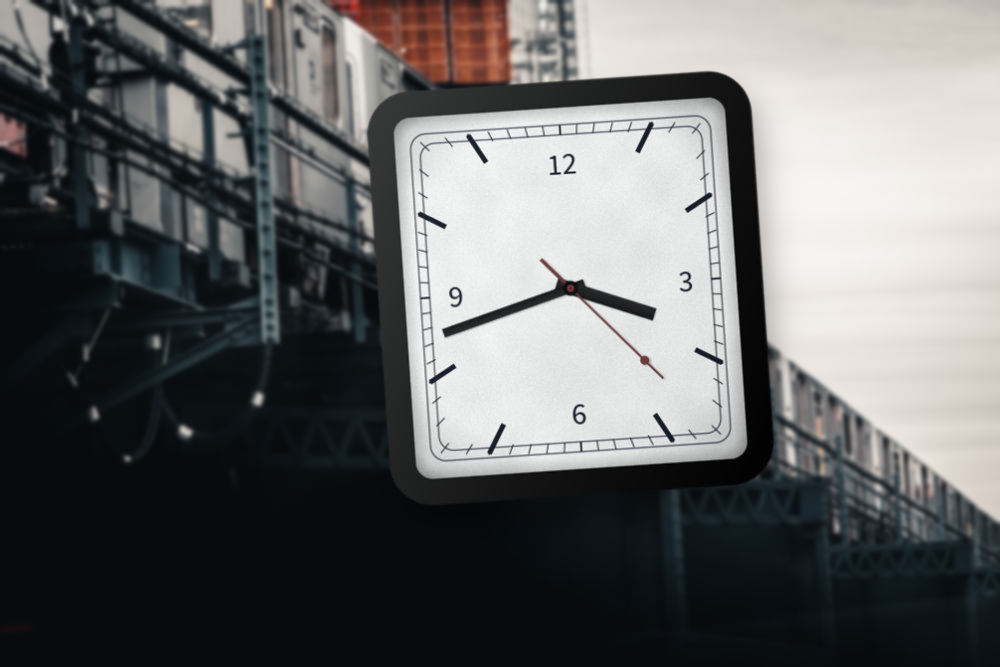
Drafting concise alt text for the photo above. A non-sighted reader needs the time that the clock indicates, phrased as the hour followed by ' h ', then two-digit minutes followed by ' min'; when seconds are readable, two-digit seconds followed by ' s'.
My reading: 3 h 42 min 23 s
